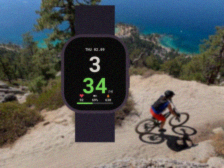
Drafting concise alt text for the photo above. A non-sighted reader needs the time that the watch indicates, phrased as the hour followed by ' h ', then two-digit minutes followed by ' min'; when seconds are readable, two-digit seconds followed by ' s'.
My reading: 3 h 34 min
